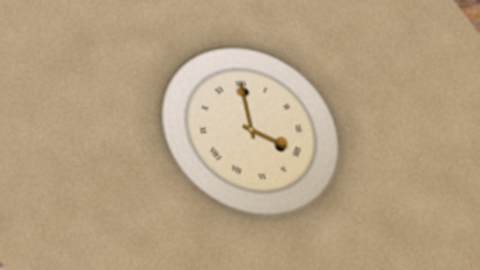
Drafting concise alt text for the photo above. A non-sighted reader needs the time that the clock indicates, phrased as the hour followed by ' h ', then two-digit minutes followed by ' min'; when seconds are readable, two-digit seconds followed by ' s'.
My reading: 4 h 00 min
